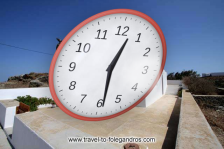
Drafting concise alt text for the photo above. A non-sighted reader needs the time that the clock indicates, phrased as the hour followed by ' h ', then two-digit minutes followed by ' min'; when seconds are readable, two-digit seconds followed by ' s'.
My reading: 12 h 29 min
